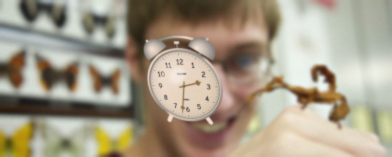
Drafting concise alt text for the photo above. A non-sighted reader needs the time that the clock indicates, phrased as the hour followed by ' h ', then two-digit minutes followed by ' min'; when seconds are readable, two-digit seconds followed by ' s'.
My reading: 2 h 32 min
